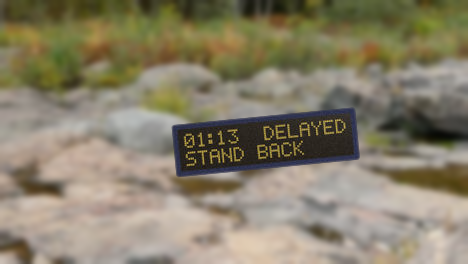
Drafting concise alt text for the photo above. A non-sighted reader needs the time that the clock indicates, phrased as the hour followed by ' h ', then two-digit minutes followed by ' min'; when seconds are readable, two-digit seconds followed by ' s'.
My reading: 1 h 13 min
